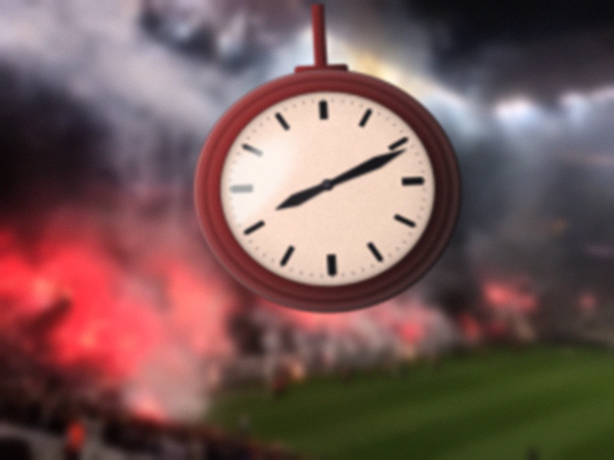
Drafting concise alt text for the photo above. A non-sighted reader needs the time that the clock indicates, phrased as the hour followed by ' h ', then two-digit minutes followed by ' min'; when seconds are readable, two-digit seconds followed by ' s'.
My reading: 8 h 11 min
